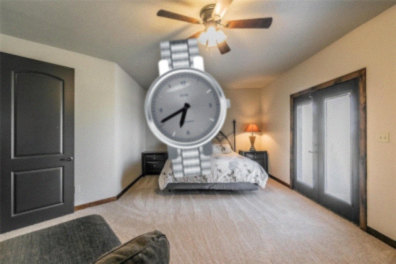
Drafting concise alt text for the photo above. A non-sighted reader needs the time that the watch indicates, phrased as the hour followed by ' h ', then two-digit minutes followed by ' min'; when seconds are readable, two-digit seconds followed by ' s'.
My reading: 6 h 41 min
